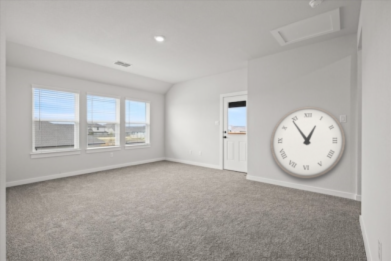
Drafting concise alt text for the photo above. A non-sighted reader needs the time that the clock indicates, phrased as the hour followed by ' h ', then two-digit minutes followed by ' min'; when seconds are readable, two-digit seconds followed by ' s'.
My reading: 12 h 54 min
